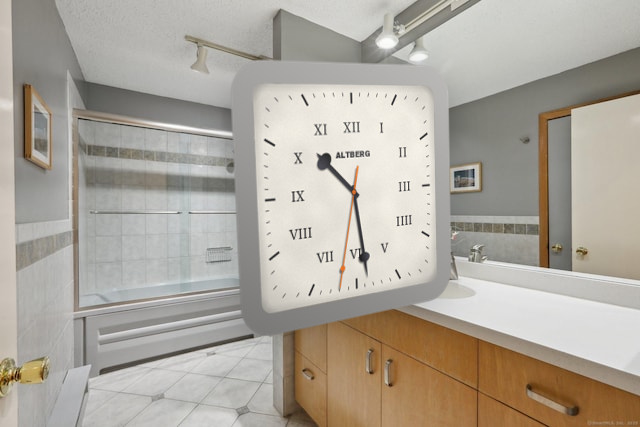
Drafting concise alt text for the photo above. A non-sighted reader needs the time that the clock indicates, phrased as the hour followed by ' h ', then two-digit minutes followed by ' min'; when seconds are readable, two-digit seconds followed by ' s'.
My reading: 10 h 28 min 32 s
